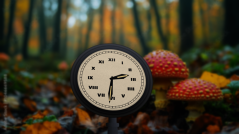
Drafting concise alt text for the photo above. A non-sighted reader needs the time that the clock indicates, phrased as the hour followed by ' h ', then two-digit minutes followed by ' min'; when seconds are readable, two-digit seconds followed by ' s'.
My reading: 2 h 31 min
